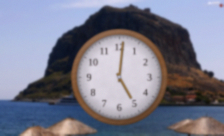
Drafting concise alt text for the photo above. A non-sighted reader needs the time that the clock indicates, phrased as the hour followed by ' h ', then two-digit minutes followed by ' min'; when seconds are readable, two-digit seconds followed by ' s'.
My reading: 5 h 01 min
